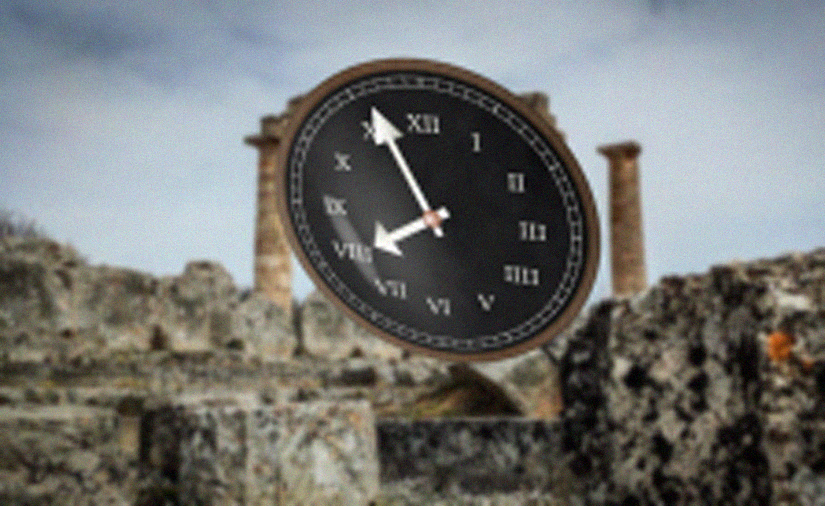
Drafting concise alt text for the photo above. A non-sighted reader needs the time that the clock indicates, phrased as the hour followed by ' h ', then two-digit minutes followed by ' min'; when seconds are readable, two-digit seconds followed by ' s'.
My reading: 7 h 56 min
